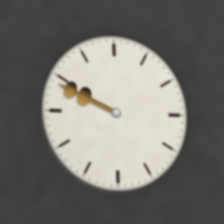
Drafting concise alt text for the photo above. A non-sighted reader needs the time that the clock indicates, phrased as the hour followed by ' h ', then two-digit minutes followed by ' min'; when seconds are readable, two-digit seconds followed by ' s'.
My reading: 9 h 49 min
